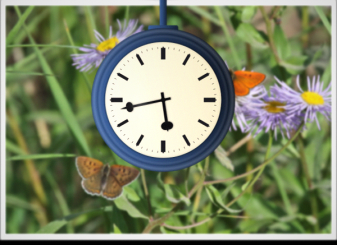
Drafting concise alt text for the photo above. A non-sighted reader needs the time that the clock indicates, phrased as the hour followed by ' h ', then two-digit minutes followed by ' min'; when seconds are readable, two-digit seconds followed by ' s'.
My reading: 5 h 43 min
